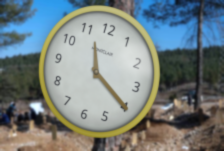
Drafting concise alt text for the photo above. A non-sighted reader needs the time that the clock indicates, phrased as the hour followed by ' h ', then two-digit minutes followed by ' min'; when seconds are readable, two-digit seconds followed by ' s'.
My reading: 11 h 20 min
